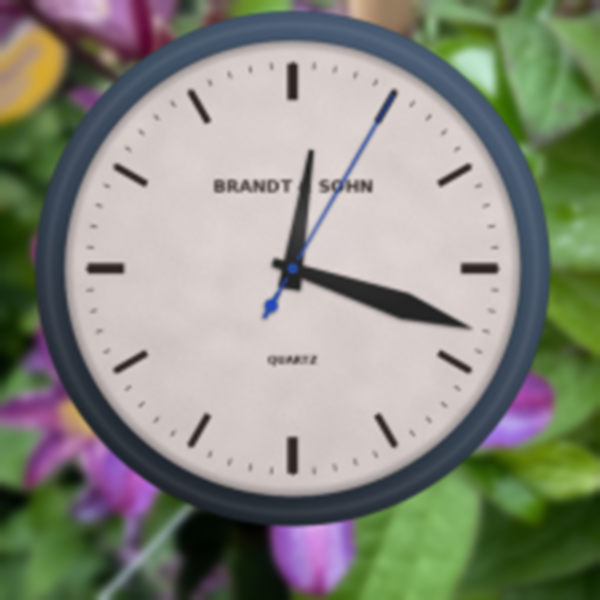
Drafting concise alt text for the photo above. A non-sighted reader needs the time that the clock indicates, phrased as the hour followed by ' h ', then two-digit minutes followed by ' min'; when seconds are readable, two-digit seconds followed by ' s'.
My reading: 12 h 18 min 05 s
